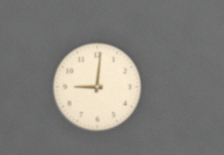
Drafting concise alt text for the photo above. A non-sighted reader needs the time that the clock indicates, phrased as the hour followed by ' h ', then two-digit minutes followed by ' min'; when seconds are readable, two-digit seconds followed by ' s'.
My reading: 9 h 01 min
